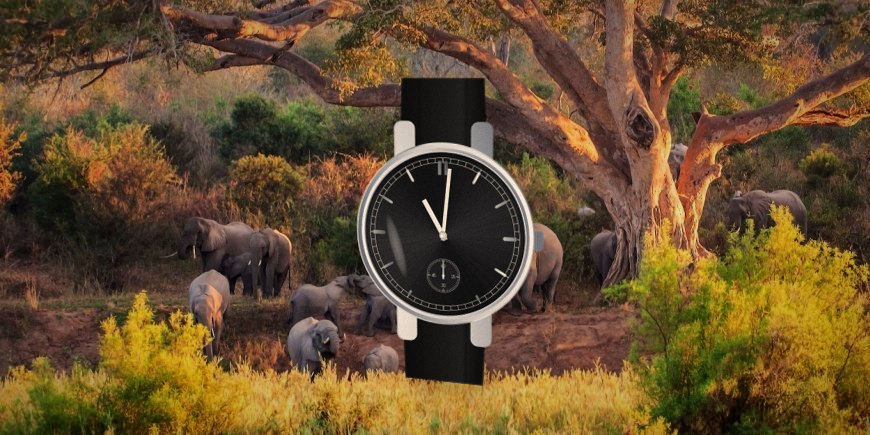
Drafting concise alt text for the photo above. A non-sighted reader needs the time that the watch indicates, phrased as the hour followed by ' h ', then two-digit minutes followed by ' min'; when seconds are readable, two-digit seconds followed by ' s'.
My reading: 11 h 01 min
